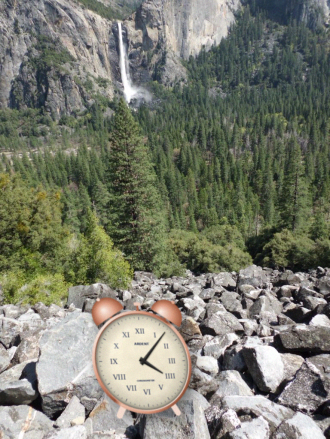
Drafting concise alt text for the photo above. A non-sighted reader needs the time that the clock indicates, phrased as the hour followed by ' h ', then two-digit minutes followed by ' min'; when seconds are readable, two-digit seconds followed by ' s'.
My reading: 4 h 07 min
